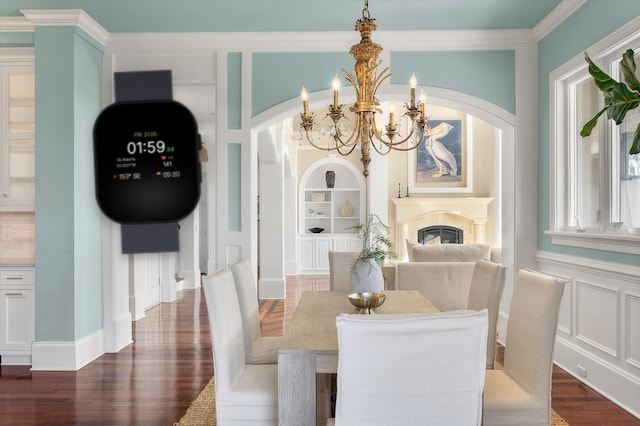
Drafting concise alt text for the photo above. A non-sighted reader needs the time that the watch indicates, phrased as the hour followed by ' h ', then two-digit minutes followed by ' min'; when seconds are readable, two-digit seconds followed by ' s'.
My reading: 1 h 59 min
